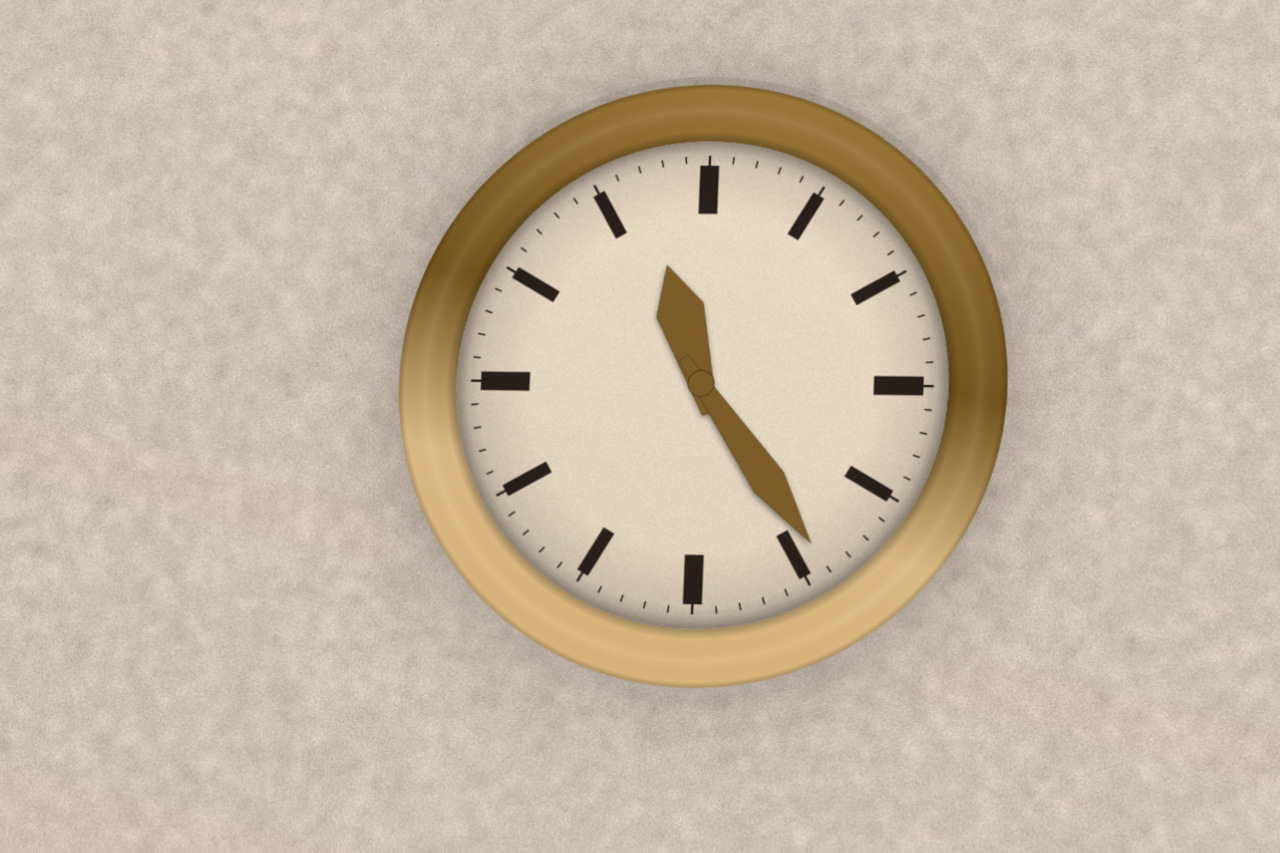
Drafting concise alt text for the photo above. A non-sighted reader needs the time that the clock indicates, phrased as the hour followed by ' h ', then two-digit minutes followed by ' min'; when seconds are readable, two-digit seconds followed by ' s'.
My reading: 11 h 24 min
